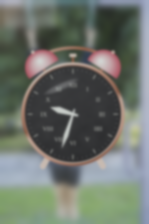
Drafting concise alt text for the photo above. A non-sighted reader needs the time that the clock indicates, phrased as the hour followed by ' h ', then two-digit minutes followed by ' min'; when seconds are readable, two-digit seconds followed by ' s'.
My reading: 9 h 33 min
